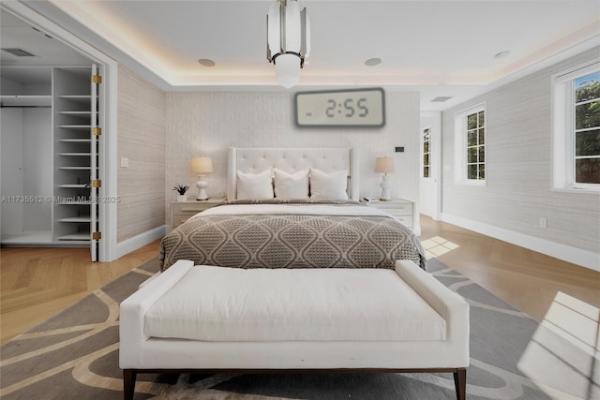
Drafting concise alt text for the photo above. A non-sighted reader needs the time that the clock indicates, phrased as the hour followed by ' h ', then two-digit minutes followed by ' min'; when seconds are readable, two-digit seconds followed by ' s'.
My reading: 2 h 55 min
